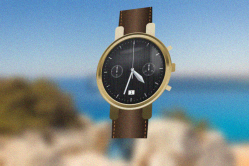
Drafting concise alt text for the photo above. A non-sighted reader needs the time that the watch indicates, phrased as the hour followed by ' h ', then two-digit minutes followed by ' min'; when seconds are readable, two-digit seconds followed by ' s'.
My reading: 4 h 33 min
